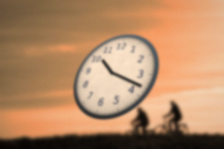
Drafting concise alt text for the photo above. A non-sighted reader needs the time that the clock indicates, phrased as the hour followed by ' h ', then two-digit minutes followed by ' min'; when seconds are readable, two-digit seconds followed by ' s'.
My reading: 10 h 18 min
